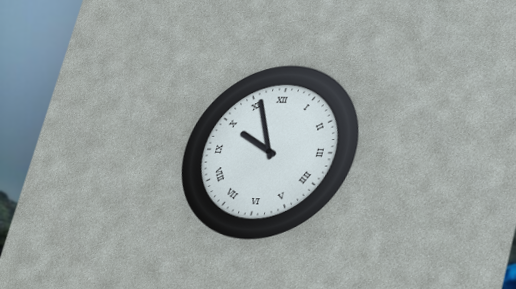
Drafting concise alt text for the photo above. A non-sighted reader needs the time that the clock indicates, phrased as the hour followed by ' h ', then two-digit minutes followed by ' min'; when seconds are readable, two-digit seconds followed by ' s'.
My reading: 9 h 56 min
